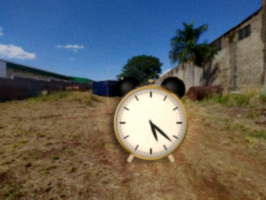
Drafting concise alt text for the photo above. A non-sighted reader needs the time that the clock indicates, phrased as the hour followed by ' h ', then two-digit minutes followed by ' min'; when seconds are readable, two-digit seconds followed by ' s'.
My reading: 5 h 22 min
